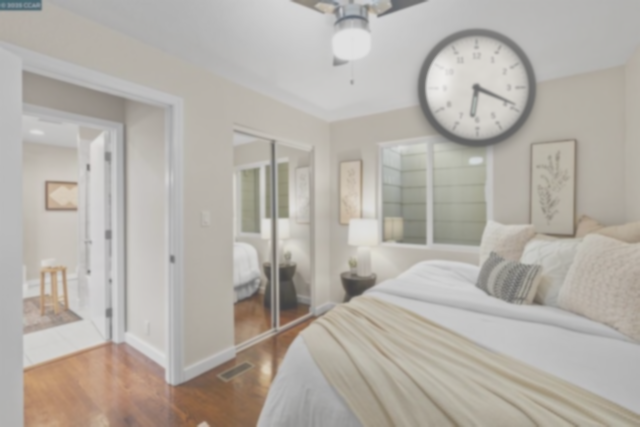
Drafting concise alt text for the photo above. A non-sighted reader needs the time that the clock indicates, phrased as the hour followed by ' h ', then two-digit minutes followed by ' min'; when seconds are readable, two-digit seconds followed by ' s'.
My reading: 6 h 19 min
